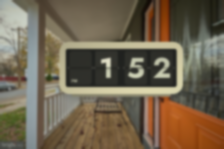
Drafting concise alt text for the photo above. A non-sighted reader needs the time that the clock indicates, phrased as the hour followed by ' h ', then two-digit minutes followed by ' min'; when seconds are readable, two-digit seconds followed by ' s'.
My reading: 1 h 52 min
